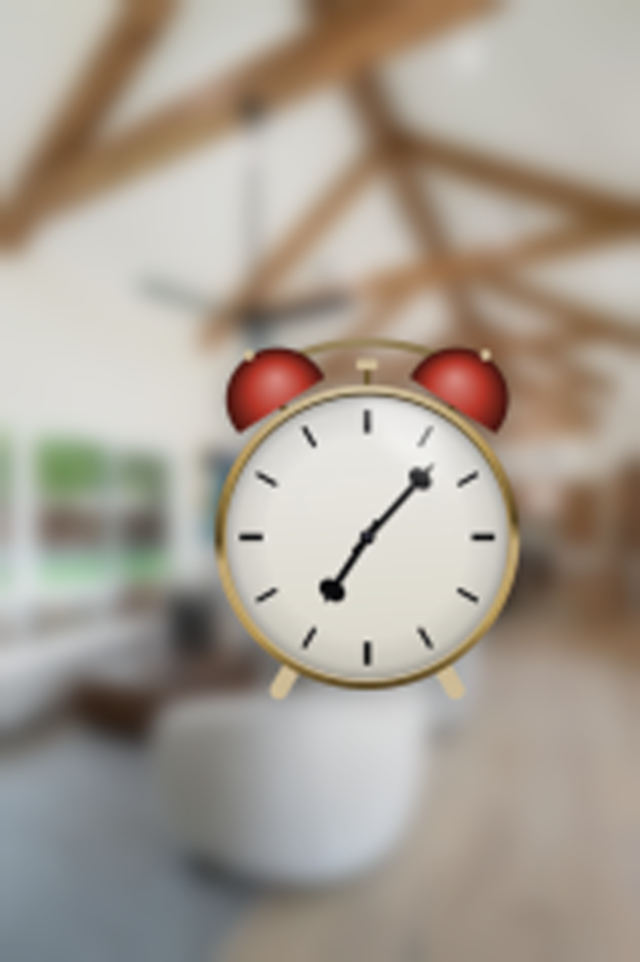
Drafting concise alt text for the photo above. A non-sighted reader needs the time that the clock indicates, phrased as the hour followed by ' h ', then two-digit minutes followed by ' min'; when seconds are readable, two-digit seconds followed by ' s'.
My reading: 7 h 07 min
